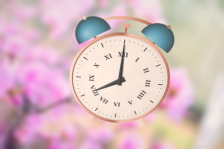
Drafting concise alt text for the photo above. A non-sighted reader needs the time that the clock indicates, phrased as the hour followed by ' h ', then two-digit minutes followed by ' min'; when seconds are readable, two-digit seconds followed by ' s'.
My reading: 8 h 00 min
